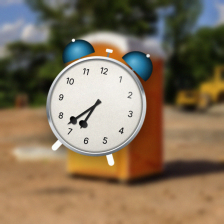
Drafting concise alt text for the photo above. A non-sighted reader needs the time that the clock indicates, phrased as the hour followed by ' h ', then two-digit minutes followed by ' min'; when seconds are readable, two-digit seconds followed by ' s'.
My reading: 6 h 37 min
